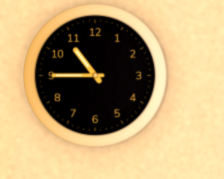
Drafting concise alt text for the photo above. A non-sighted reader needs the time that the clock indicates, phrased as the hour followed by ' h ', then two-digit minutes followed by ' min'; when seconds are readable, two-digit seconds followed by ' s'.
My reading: 10 h 45 min
